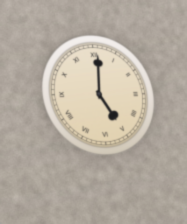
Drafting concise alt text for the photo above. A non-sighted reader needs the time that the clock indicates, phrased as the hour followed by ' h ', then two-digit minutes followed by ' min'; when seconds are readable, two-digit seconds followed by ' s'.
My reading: 5 h 01 min
